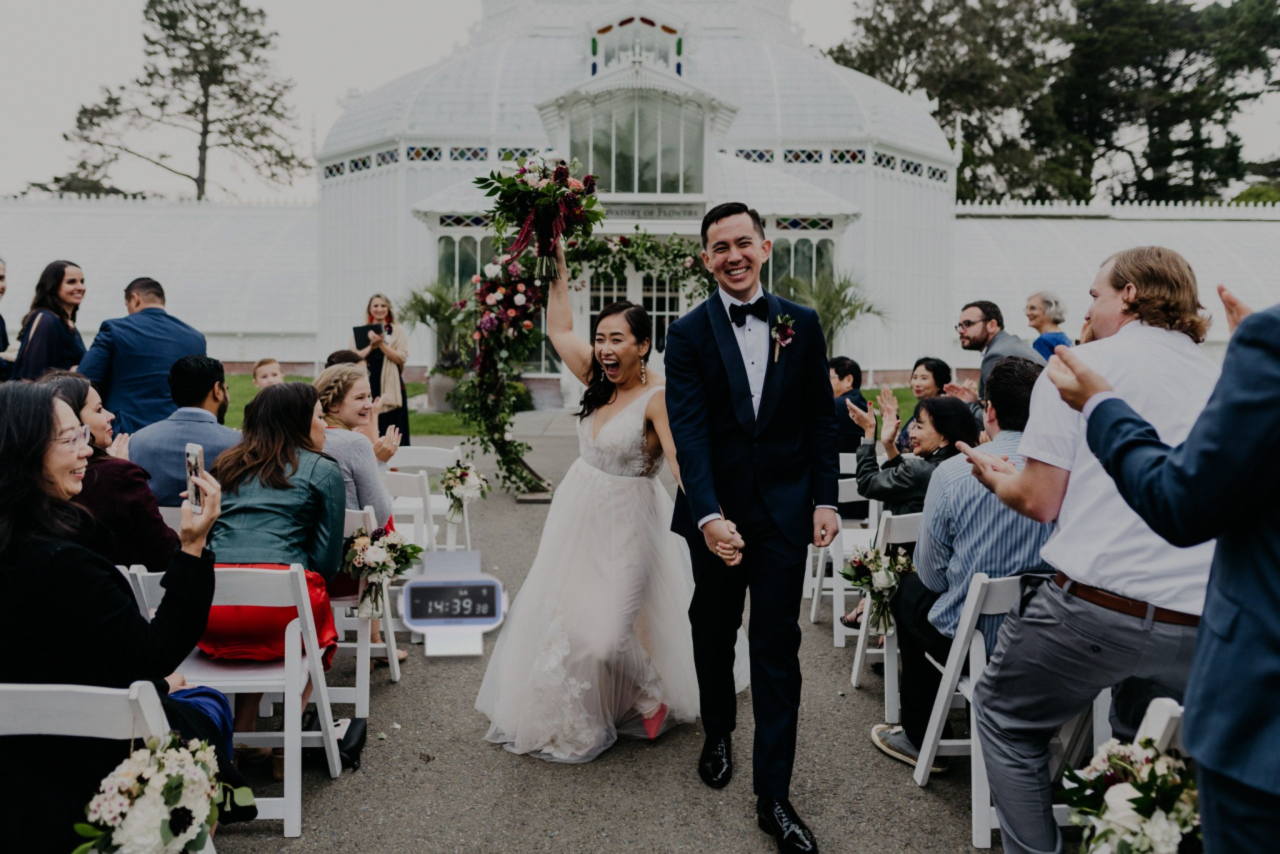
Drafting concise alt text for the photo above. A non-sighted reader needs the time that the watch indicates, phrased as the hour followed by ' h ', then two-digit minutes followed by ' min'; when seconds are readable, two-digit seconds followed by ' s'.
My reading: 14 h 39 min
